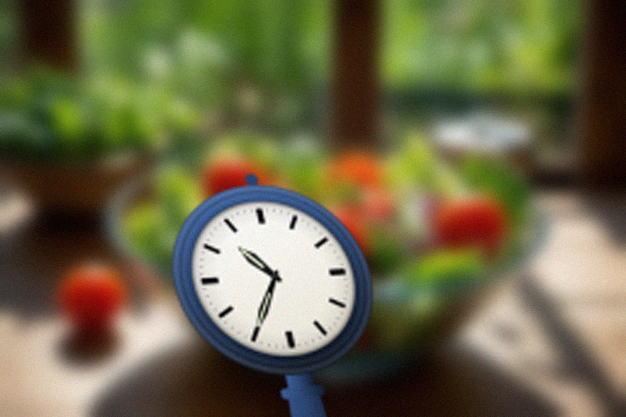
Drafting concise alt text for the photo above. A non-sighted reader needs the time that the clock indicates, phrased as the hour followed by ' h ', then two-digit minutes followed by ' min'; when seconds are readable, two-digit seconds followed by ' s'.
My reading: 10 h 35 min
